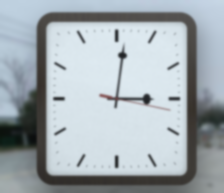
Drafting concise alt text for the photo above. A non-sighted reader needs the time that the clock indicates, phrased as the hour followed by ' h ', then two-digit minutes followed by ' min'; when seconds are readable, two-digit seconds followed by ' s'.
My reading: 3 h 01 min 17 s
